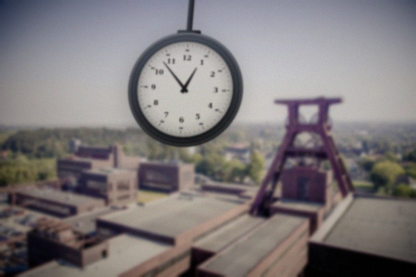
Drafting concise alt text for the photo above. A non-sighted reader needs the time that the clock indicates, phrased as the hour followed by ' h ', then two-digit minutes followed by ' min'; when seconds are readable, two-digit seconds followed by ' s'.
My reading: 12 h 53 min
